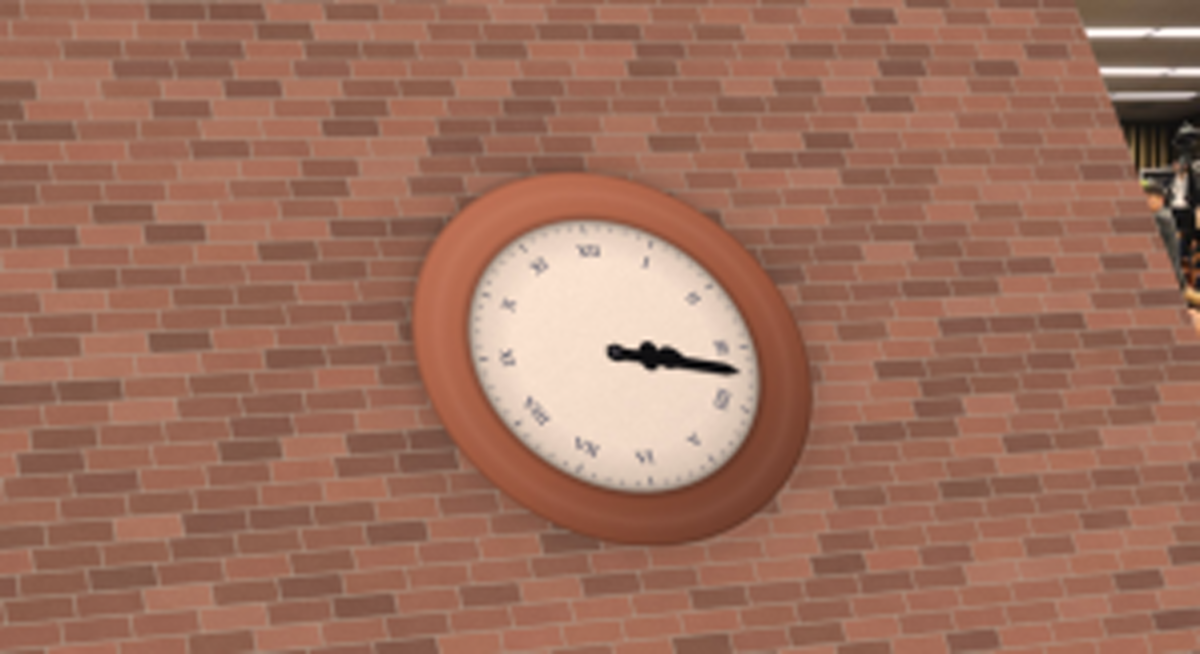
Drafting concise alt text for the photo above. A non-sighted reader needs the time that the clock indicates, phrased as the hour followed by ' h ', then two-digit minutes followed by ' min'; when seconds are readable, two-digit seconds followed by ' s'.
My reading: 3 h 17 min
